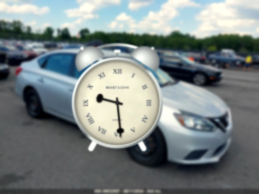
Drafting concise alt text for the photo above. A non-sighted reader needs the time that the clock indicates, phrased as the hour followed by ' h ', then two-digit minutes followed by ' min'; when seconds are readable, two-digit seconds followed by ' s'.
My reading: 9 h 29 min
